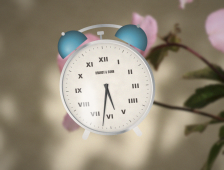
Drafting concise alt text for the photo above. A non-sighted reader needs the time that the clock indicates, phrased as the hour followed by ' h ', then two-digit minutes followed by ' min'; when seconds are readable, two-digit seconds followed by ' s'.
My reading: 5 h 32 min
